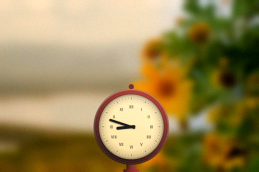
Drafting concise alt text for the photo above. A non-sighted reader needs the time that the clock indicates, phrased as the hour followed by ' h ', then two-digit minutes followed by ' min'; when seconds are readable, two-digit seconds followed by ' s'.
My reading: 8 h 48 min
